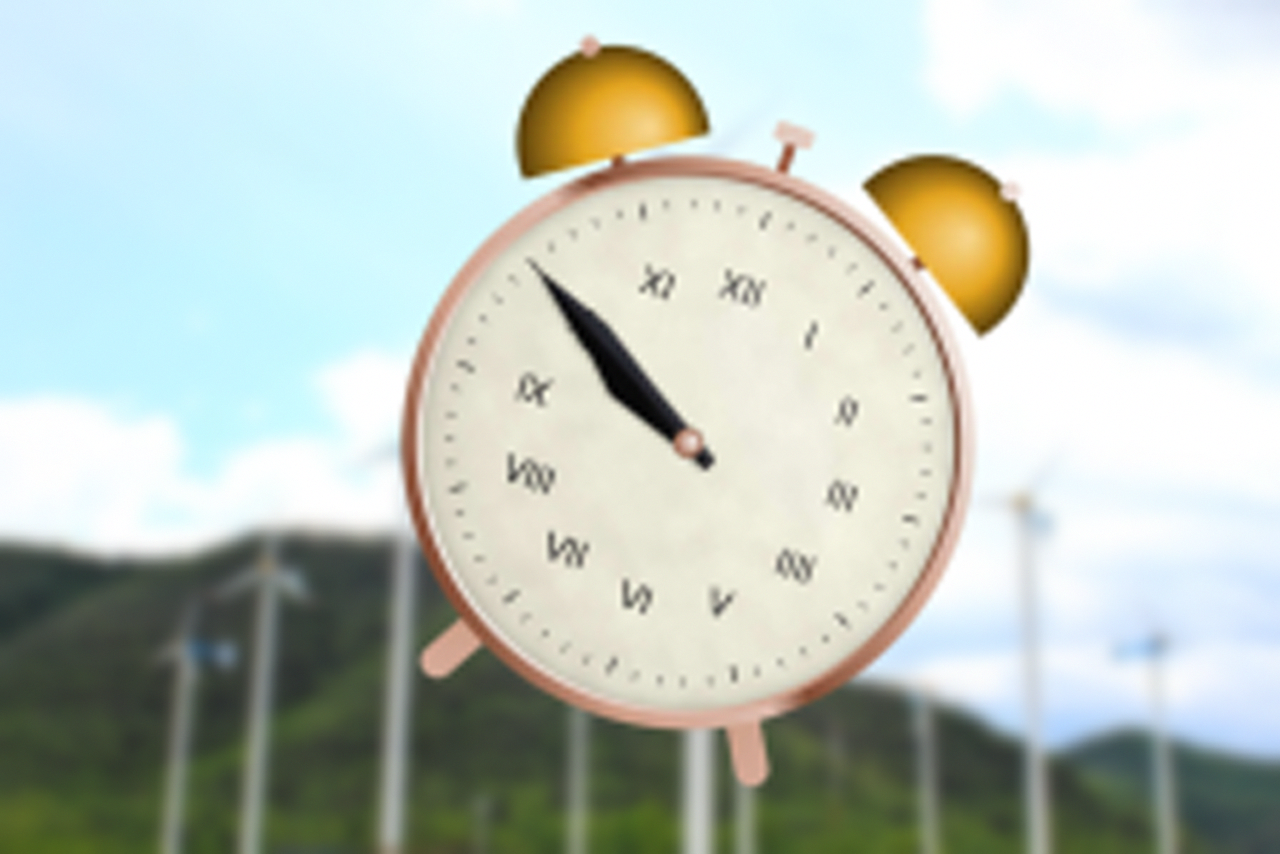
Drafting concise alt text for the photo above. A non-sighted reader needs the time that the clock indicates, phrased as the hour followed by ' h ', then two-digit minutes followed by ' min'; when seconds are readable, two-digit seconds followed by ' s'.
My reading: 9 h 50 min
